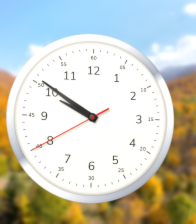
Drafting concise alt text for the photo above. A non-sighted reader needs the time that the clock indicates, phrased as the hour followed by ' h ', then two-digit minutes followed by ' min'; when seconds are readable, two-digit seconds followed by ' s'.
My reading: 9 h 50 min 40 s
